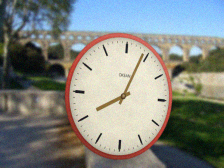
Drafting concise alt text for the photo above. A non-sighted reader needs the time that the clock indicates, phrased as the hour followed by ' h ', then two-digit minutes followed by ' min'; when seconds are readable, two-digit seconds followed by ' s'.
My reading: 8 h 04 min
